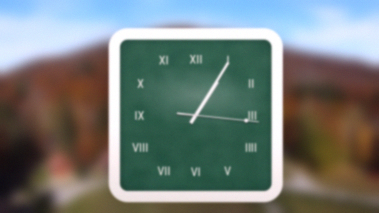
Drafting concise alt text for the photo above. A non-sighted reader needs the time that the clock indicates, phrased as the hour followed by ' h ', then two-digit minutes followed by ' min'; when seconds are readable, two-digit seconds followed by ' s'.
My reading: 1 h 05 min 16 s
